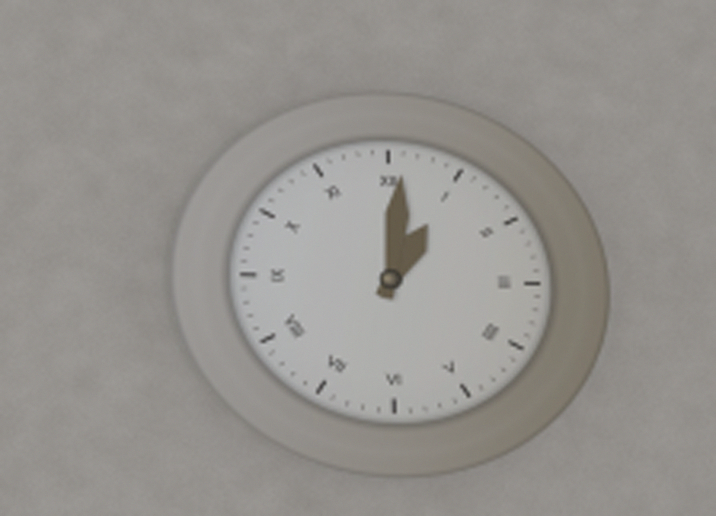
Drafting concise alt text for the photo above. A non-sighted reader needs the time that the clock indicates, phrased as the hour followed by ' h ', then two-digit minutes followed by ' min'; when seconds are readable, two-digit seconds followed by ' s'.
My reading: 1 h 01 min
